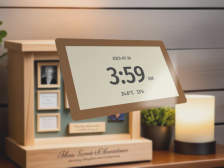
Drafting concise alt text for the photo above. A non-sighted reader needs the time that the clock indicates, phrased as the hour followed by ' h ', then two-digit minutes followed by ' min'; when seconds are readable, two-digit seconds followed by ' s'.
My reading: 3 h 59 min
